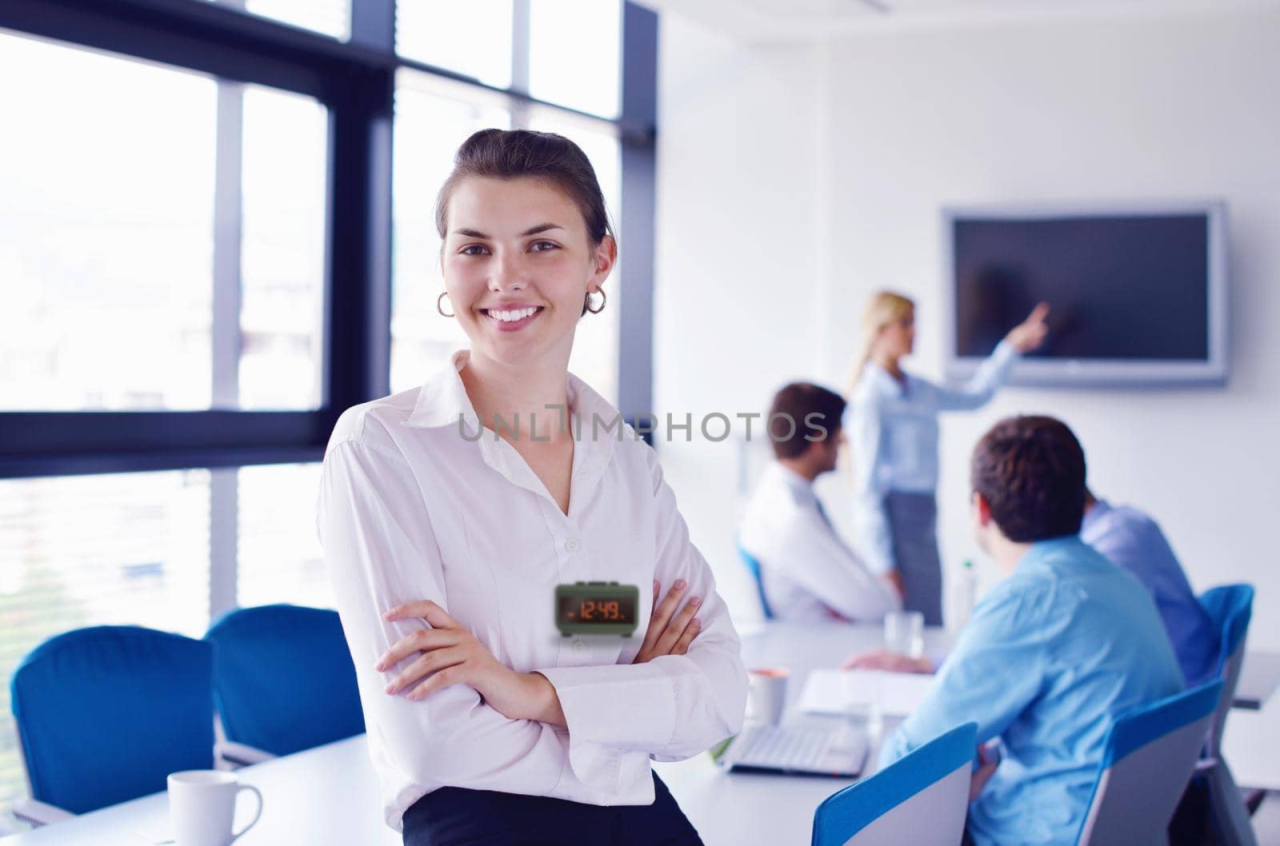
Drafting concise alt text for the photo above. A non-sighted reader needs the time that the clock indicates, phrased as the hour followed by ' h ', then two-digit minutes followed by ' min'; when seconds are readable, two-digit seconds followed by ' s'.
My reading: 12 h 49 min
